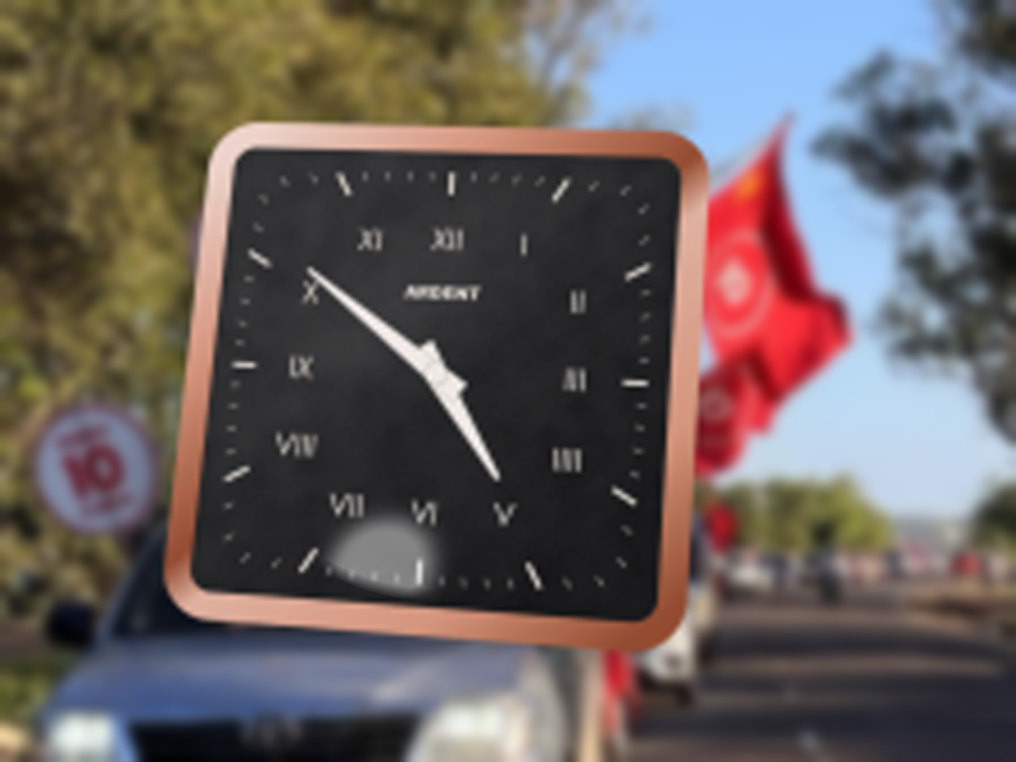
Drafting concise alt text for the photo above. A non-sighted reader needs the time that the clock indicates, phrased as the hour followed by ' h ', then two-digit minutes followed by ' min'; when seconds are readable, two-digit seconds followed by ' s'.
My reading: 4 h 51 min
